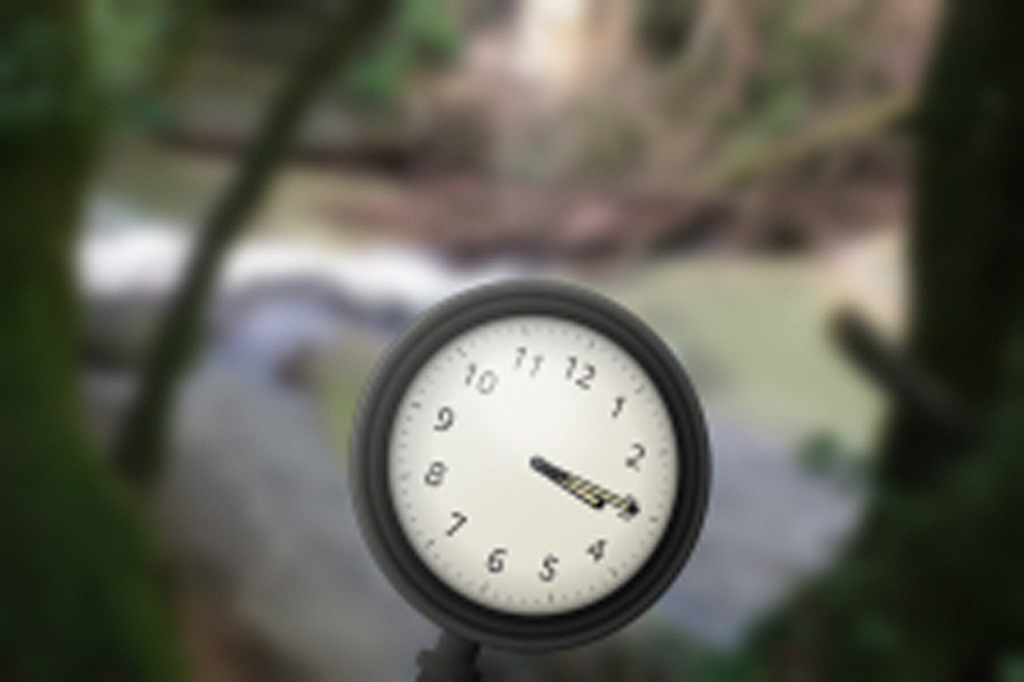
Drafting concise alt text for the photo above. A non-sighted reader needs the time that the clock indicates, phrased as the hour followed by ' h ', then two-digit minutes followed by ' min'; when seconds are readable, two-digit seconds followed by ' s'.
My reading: 3 h 15 min
